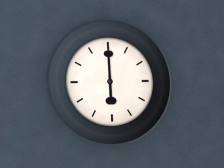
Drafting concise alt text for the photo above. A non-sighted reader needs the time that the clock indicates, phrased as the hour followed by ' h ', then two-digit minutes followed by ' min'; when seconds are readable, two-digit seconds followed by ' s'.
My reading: 6 h 00 min
